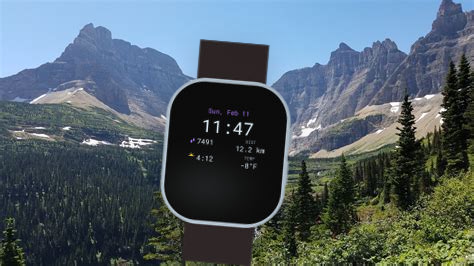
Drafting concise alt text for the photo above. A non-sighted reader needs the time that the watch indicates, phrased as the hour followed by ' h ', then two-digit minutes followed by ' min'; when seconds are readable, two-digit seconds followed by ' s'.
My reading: 11 h 47 min
